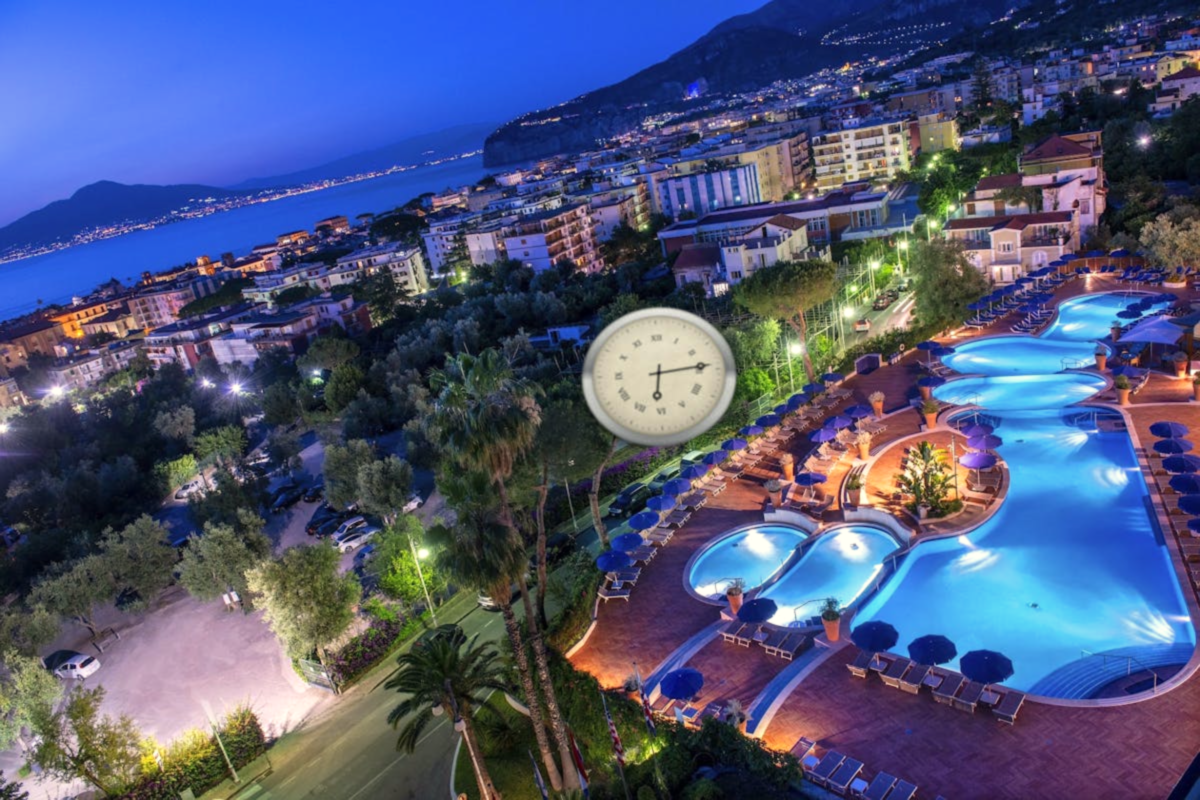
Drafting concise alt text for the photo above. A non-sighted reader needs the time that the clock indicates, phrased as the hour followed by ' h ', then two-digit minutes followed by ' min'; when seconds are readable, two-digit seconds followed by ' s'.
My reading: 6 h 14 min
